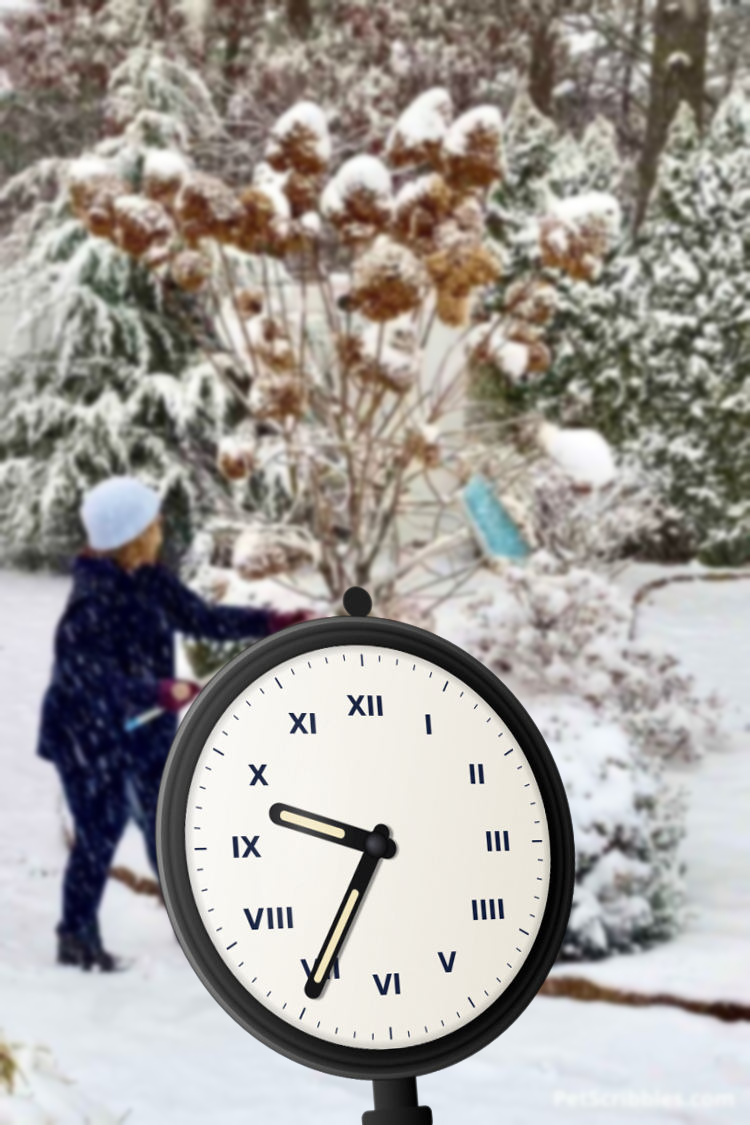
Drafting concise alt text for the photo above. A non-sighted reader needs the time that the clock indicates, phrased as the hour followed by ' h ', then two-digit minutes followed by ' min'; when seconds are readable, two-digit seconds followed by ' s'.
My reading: 9 h 35 min
